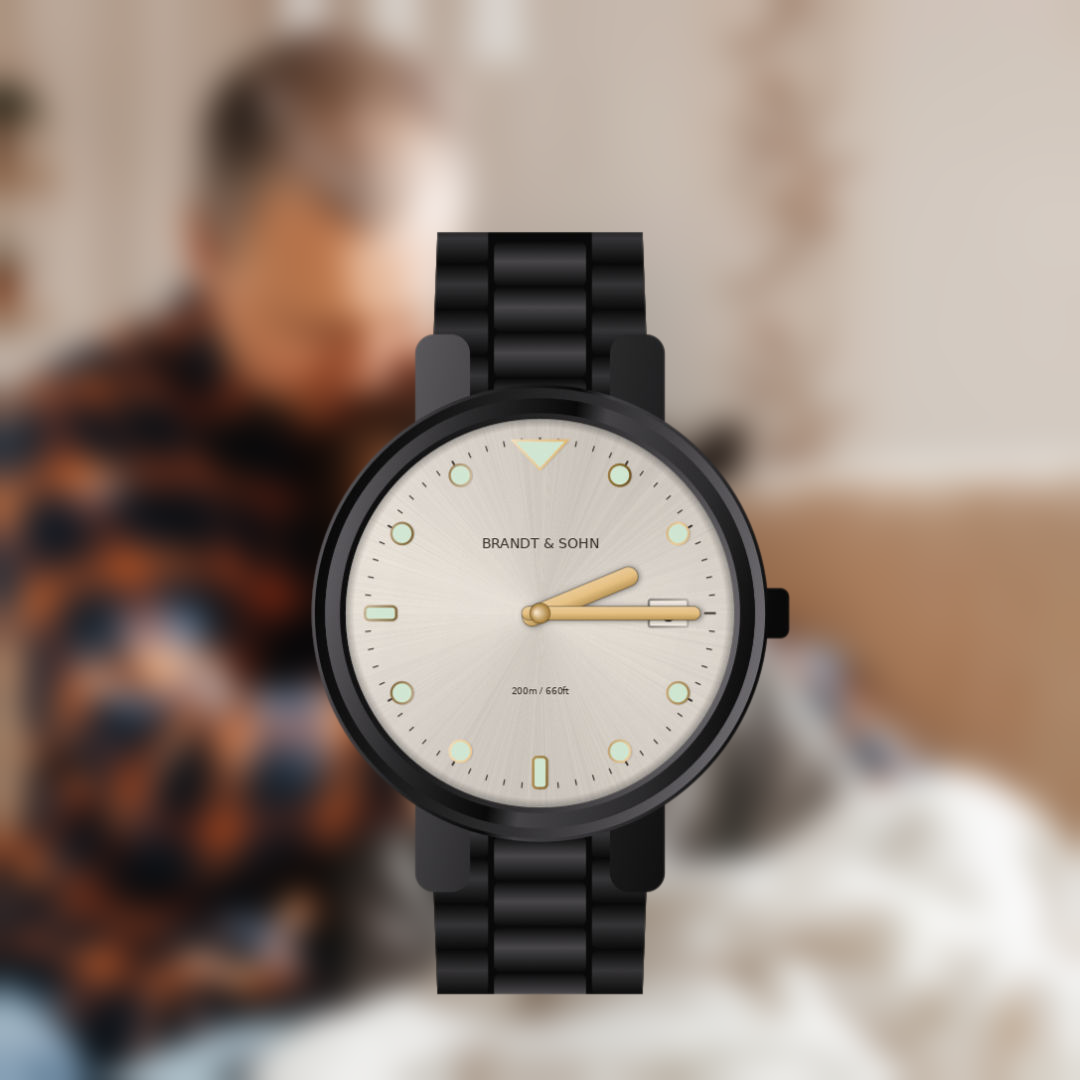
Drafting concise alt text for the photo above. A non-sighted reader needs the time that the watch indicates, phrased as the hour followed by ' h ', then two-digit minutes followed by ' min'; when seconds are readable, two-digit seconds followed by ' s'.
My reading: 2 h 15 min
